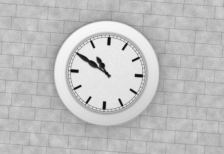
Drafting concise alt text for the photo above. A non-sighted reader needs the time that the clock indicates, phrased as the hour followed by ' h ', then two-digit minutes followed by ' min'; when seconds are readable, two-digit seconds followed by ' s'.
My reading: 10 h 50 min
